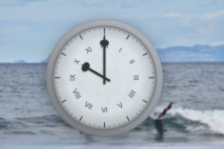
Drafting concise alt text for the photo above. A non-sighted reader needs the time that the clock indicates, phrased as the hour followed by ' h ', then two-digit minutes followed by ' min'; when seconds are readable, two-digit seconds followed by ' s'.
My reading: 10 h 00 min
